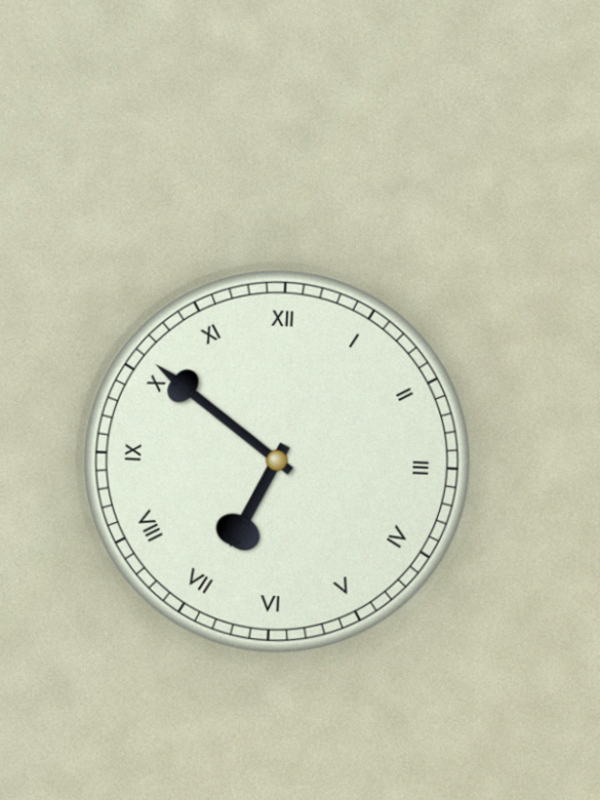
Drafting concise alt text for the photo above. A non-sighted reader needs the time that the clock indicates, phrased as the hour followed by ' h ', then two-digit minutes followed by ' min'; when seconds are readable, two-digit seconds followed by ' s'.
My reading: 6 h 51 min
